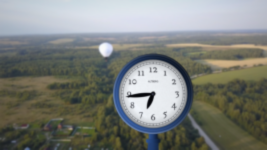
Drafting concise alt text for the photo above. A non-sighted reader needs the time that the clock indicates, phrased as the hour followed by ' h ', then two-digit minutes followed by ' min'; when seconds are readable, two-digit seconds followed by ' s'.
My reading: 6 h 44 min
